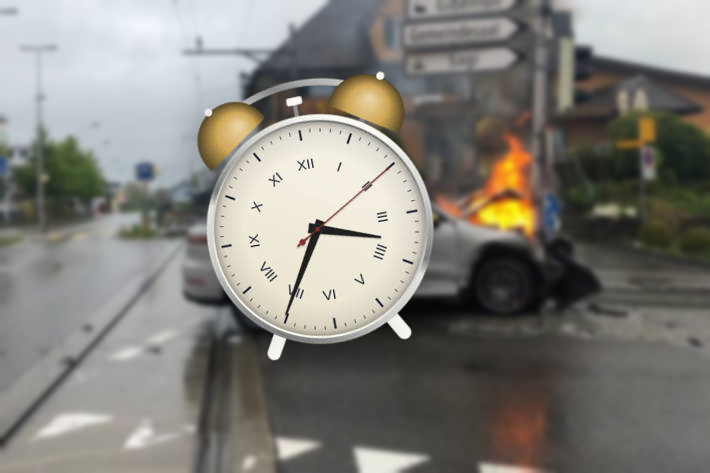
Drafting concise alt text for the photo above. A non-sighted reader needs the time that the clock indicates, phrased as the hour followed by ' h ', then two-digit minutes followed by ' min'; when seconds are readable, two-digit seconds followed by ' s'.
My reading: 3 h 35 min 10 s
